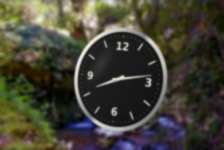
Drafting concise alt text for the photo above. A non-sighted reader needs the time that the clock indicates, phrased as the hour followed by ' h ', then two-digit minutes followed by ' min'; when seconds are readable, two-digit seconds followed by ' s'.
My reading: 8 h 13 min
